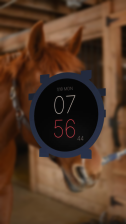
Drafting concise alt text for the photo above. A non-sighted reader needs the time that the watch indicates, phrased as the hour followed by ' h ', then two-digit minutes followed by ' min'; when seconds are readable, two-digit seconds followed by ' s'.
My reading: 7 h 56 min
